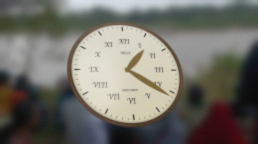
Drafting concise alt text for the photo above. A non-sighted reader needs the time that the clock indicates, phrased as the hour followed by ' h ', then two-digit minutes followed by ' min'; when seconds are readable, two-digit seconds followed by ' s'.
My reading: 1 h 21 min
